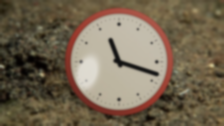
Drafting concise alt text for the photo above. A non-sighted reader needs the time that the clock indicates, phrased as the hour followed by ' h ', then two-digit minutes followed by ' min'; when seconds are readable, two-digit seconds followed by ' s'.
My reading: 11 h 18 min
